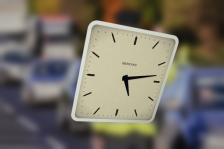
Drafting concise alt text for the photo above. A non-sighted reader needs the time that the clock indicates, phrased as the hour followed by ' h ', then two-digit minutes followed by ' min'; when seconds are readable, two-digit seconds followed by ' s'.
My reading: 5 h 13 min
